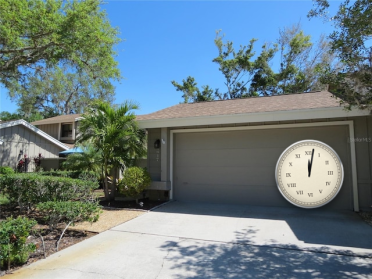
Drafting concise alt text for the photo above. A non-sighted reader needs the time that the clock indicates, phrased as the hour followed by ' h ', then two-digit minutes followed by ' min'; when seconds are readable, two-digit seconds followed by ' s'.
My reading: 12 h 02 min
